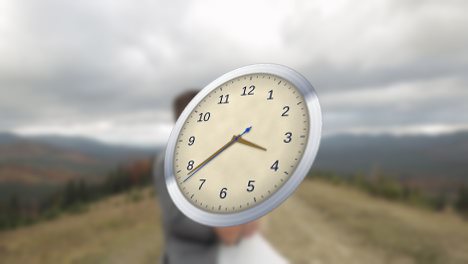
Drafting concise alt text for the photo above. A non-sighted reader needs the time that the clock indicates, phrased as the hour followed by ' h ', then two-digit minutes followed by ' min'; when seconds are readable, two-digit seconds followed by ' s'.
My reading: 3 h 38 min 38 s
